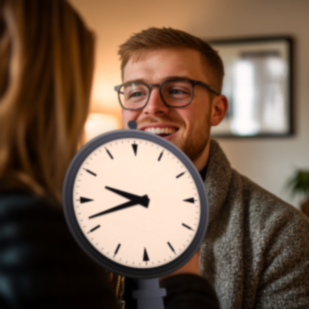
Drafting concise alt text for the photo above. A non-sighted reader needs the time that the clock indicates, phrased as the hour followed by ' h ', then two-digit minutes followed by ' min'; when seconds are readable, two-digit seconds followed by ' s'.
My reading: 9 h 42 min
